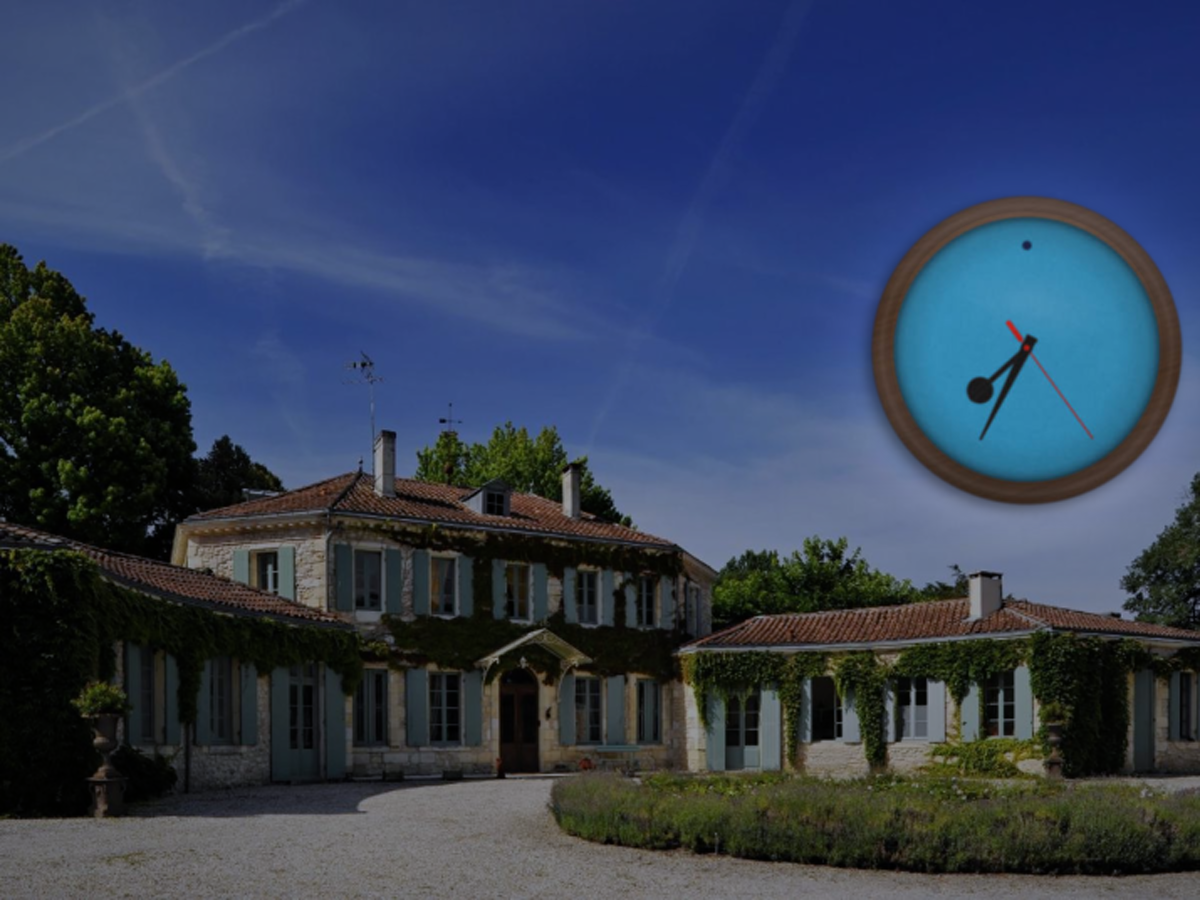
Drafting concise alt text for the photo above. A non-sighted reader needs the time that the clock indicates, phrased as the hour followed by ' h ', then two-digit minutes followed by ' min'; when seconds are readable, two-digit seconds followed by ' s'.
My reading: 7 h 34 min 24 s
